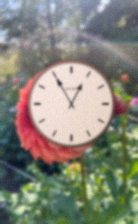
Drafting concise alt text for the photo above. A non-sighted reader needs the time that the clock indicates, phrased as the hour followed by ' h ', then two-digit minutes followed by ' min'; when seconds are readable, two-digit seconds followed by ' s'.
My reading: 12 h 55 min
